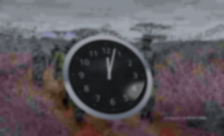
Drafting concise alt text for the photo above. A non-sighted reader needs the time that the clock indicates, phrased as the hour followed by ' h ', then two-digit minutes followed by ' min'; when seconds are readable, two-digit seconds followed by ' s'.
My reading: 12 h 03 min
